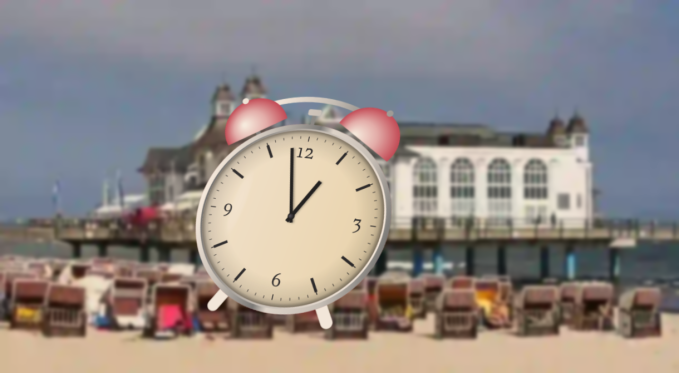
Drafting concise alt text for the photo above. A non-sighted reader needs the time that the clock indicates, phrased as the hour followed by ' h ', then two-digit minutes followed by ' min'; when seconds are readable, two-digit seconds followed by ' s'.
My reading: 12 h 58 min
